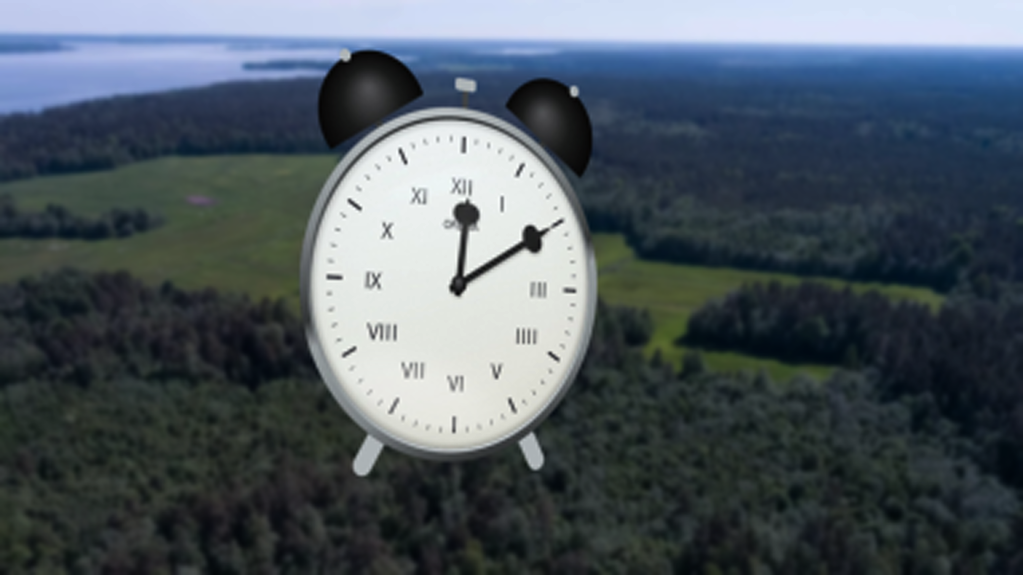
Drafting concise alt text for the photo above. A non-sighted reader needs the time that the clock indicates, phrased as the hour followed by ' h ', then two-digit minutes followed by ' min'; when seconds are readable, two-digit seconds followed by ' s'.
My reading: 12 h 10 min
